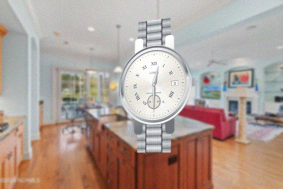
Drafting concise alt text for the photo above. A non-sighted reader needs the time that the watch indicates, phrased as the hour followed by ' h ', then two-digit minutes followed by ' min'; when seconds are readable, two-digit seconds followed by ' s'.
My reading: 12 h 30 min
